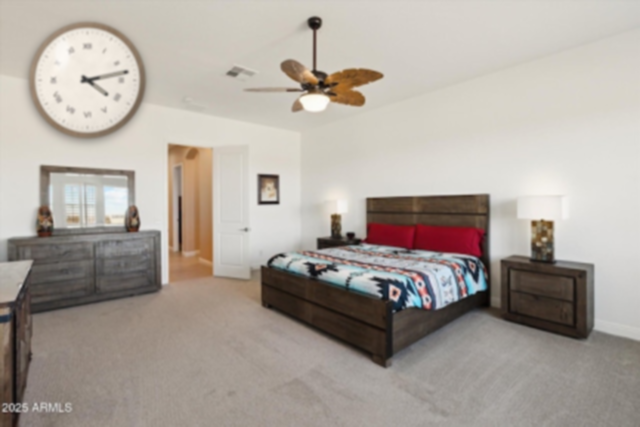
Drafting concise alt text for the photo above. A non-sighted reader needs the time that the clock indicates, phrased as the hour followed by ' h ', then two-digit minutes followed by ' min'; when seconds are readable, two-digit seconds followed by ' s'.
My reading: 4 h 13 min
